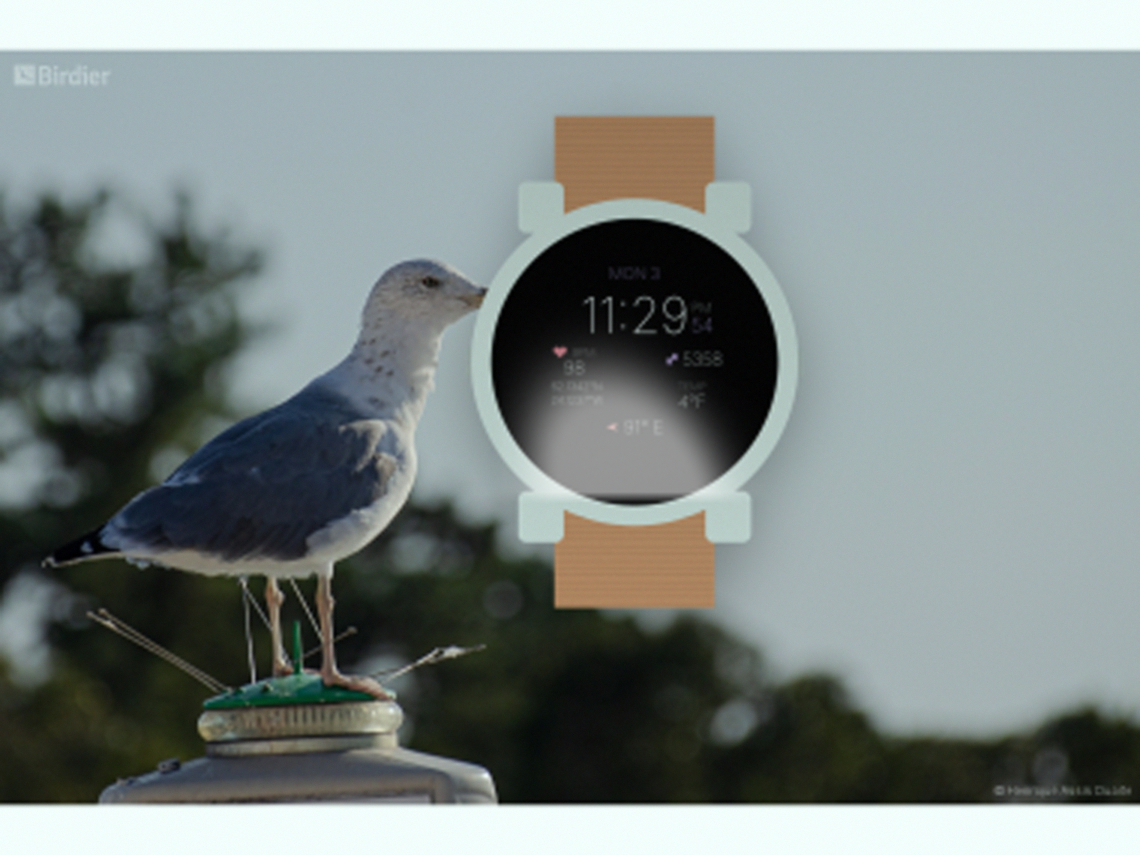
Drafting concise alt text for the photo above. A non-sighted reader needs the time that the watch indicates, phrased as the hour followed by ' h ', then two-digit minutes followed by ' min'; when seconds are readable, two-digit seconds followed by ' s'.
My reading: 11 h 29 min
